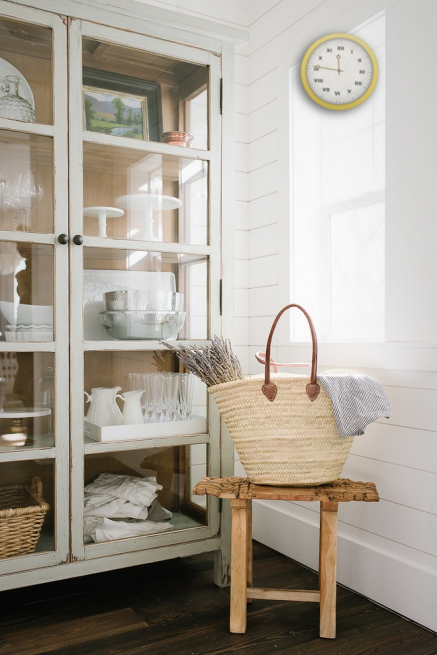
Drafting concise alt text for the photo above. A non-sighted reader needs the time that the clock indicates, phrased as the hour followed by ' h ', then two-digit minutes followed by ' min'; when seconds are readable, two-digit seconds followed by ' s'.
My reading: 11 h 46 min
